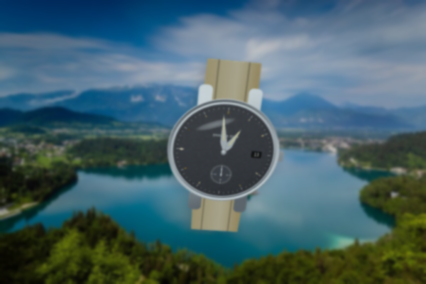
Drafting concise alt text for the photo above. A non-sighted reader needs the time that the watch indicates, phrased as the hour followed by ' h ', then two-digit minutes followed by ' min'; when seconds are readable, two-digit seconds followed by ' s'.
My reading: 12 h 59 min
